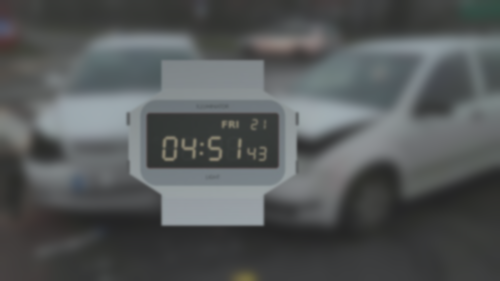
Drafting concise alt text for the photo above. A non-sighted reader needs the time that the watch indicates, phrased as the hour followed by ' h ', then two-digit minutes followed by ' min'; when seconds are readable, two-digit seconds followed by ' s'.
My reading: 4 h 51 min 43 s
